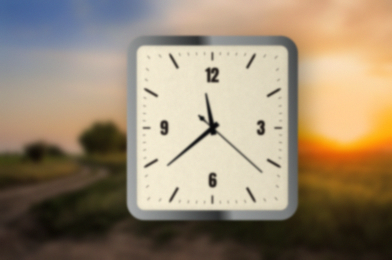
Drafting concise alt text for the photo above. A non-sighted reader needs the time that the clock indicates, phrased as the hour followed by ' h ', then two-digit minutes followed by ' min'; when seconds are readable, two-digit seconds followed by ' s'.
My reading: 11 h 38 min 22 s
